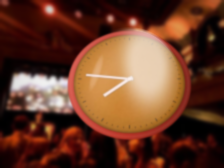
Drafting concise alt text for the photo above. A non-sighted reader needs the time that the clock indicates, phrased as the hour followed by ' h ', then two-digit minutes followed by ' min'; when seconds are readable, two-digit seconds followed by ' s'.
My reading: 7 h 46 min
